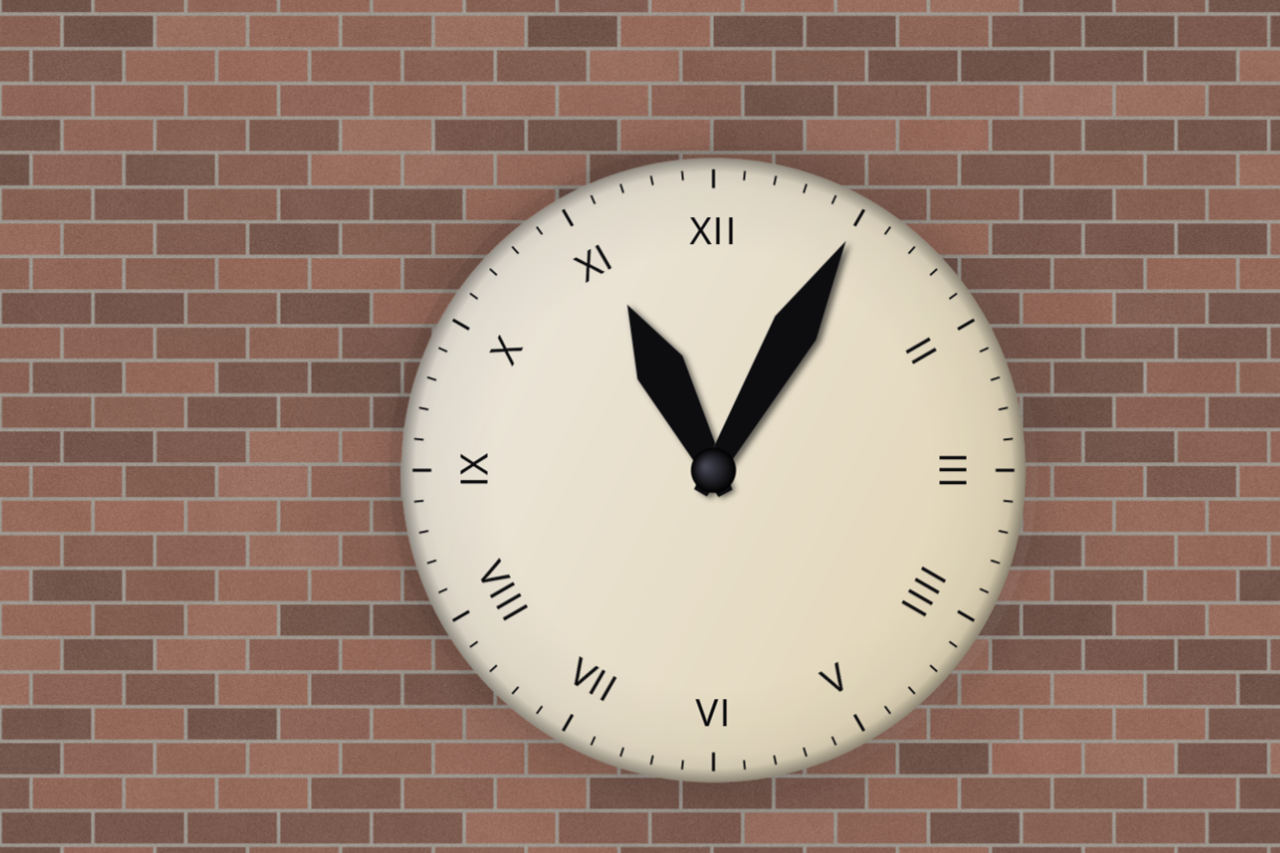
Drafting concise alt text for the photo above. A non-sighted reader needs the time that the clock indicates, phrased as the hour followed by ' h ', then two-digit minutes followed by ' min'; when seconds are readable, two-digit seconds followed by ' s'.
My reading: 11 h 05 min
